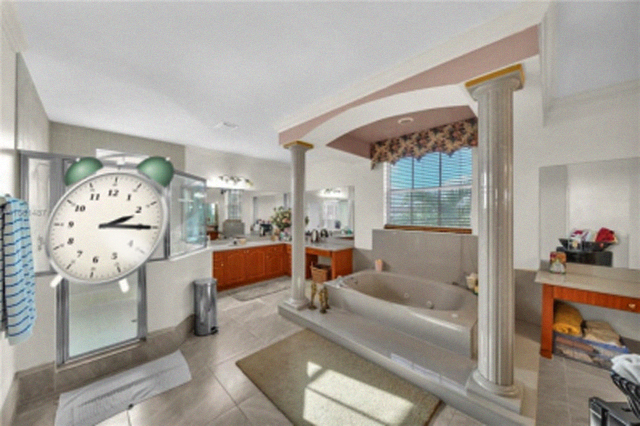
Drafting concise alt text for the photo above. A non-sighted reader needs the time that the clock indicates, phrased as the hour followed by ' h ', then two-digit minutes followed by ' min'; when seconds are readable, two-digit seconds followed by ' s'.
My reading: 2 h 15 min
